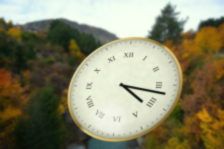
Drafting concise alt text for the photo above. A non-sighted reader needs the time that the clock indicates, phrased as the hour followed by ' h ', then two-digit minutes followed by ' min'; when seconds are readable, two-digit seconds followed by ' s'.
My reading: 4 h 17 min
